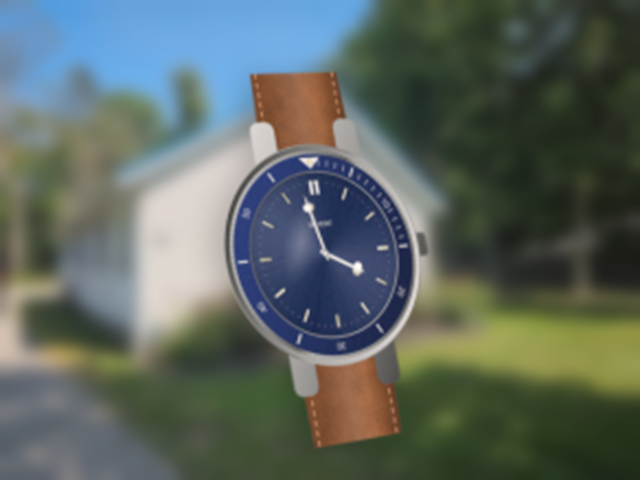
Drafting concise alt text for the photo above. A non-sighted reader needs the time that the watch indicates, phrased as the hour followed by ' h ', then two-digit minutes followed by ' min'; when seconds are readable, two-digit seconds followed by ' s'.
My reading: 3 h 58 min
